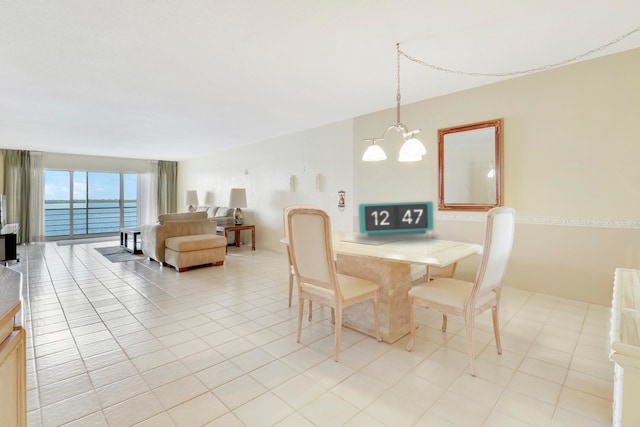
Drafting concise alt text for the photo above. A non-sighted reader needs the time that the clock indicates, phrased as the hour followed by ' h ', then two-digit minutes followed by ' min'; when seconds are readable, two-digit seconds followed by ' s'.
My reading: 12 h 47 min
